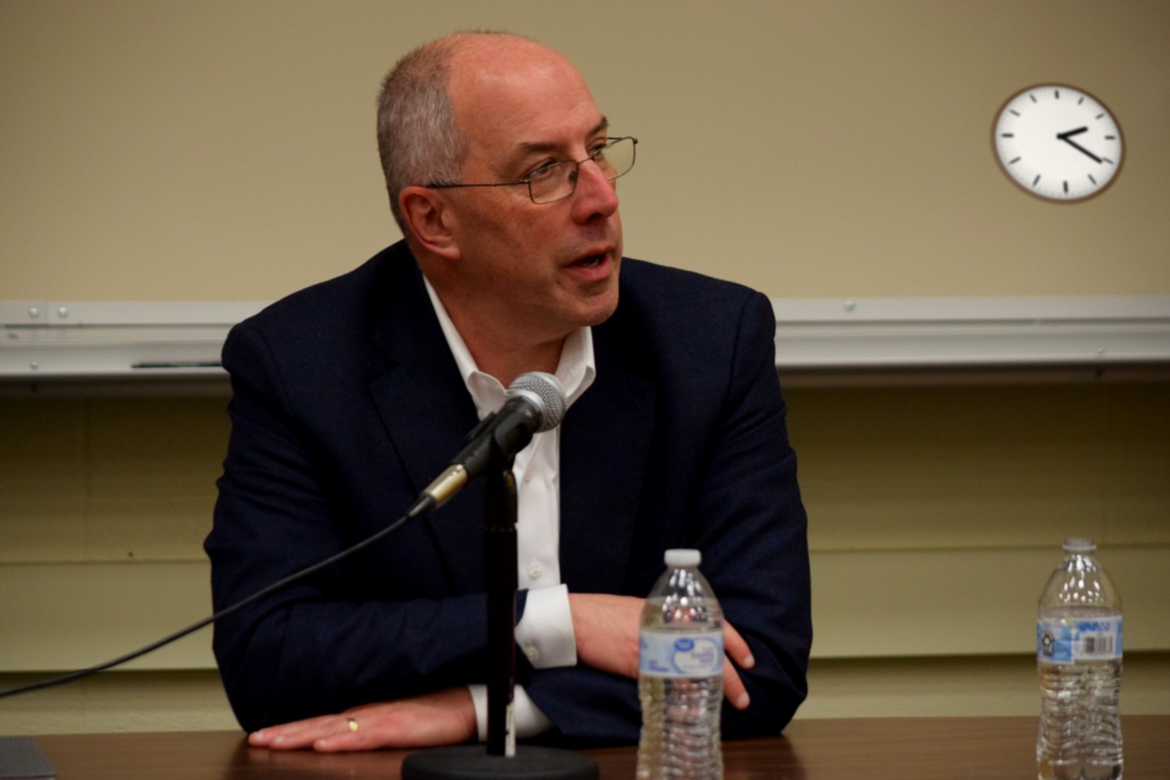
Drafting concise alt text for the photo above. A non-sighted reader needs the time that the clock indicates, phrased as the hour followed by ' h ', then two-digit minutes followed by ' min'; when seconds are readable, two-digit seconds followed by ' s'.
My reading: 2 h 21 min
